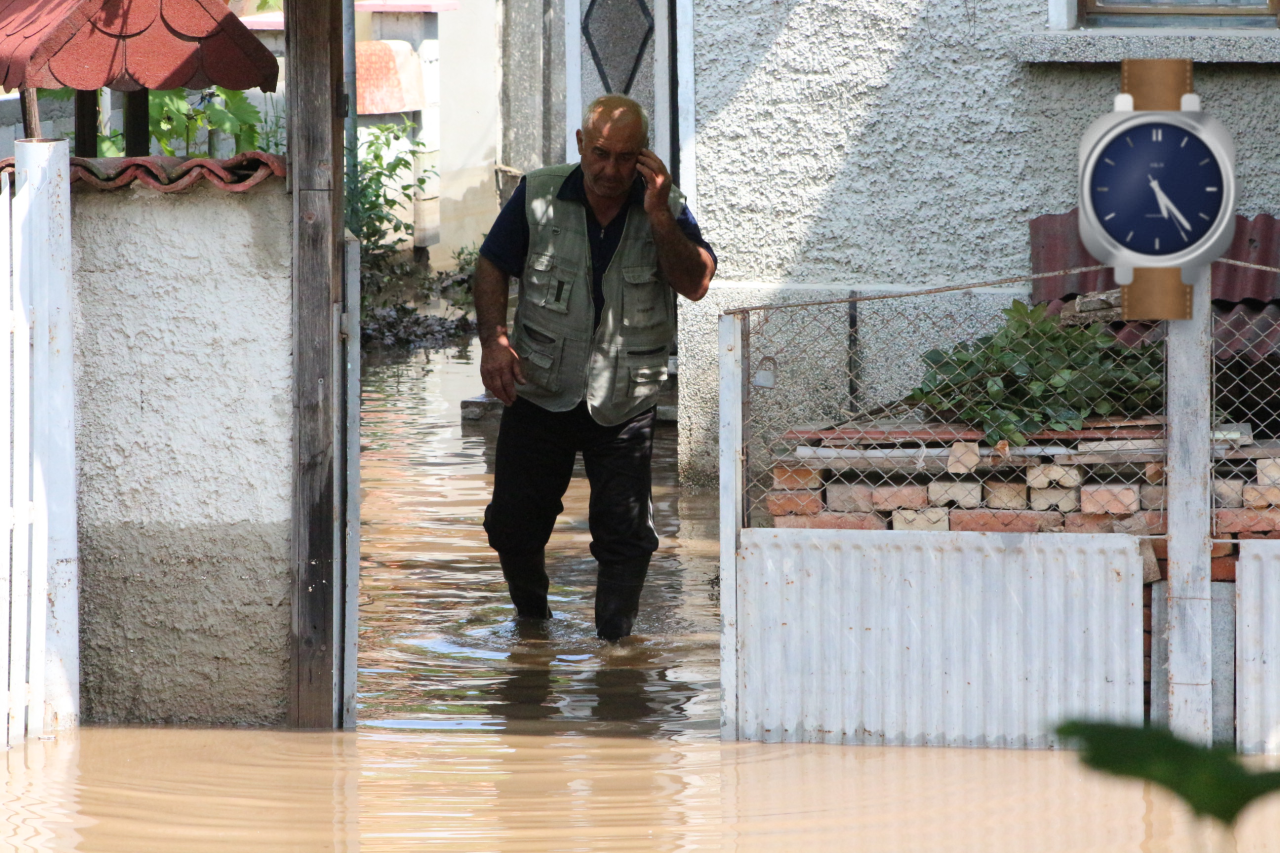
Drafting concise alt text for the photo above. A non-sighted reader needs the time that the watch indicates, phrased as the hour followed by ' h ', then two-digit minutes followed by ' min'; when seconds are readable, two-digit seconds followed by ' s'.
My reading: 5 h 23 min 25 s
